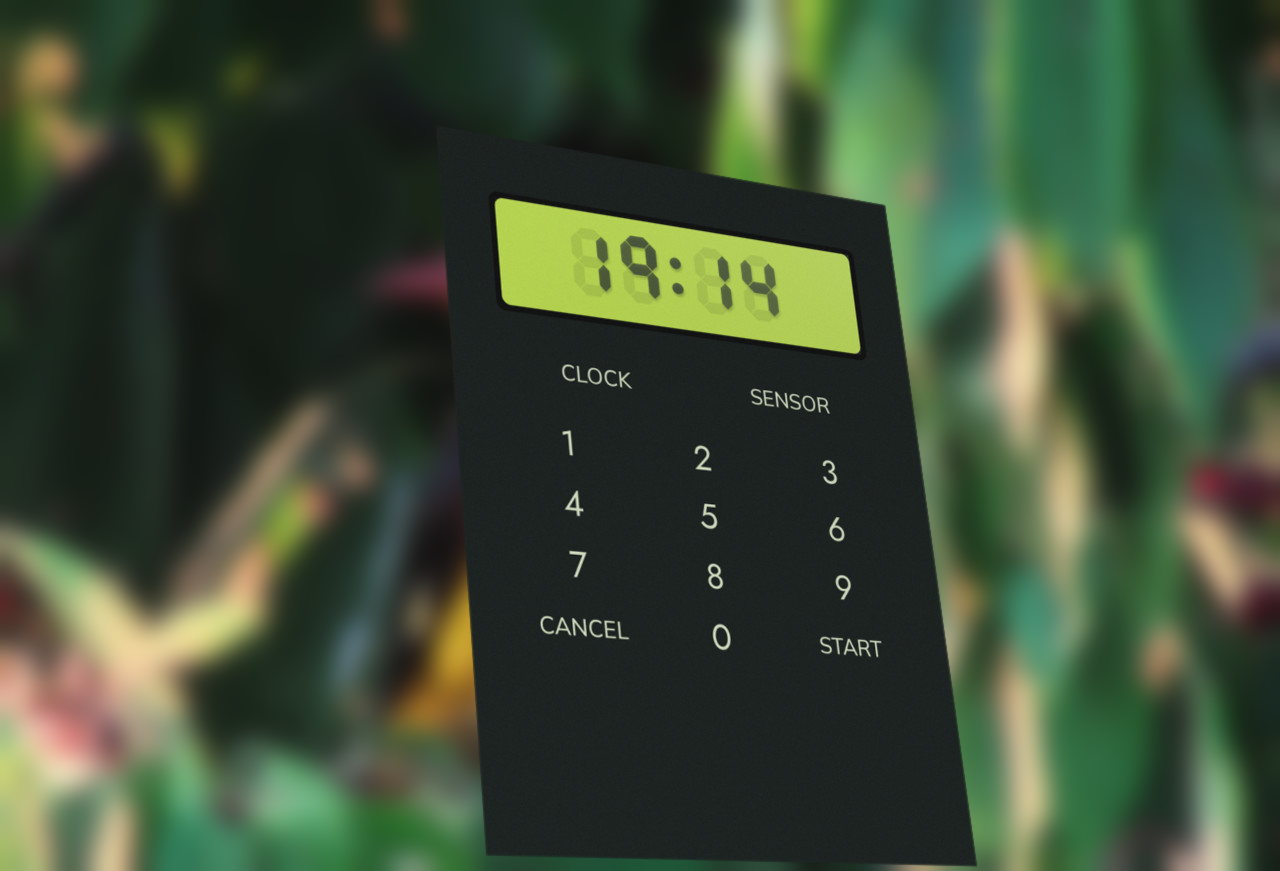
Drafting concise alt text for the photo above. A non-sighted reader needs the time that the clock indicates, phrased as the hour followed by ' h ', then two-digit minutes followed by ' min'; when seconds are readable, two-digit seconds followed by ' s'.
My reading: 19 h 14 min
